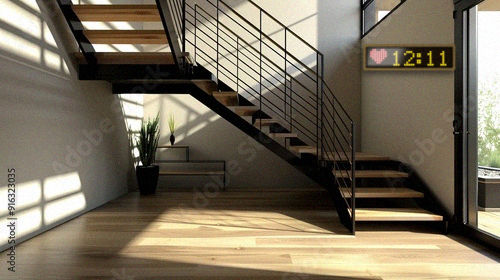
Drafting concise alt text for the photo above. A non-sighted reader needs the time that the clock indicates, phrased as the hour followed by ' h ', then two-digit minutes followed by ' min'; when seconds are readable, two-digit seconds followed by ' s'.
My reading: 12 h 11 min
